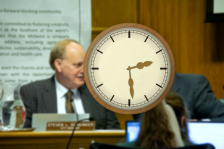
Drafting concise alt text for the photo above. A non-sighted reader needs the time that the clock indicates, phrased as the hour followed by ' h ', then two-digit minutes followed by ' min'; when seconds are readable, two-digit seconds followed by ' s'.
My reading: 2 h 29 min
